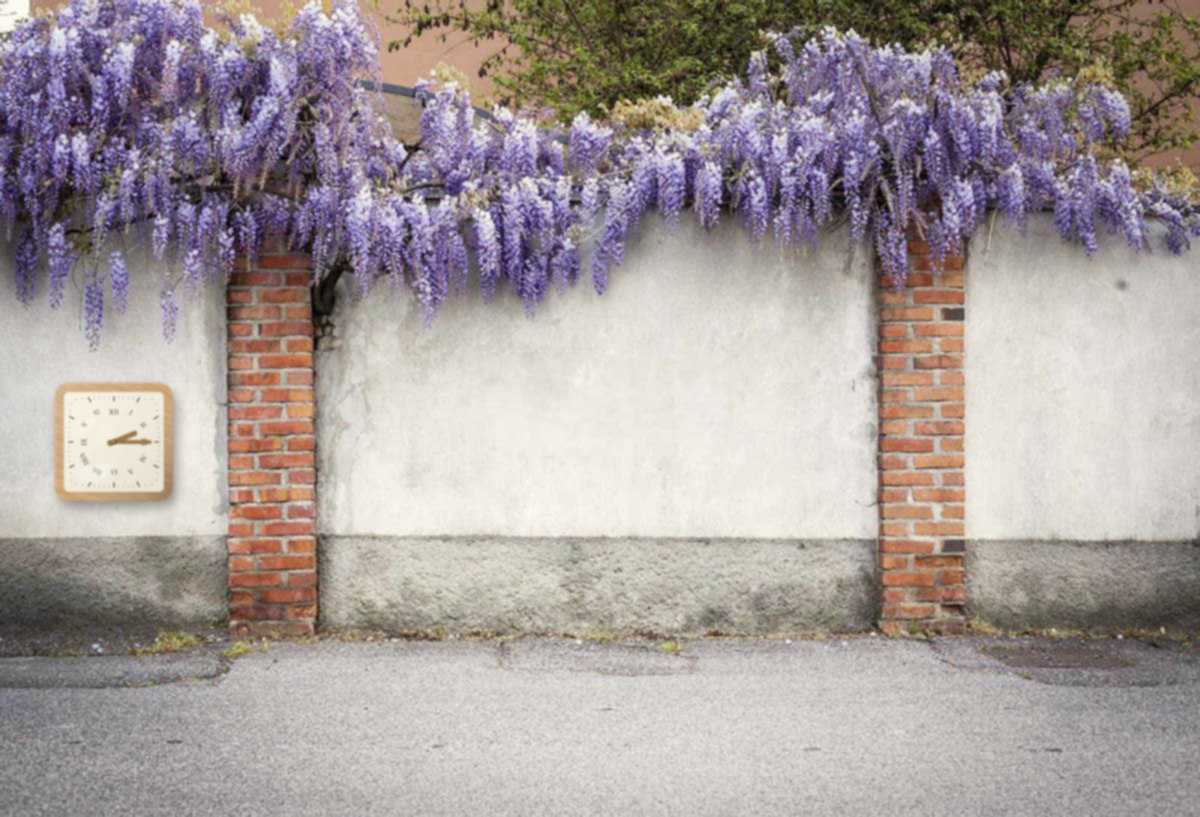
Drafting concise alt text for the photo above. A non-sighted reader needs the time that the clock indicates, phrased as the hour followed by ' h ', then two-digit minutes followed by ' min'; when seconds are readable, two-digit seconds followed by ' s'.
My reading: 2 h 15 min
